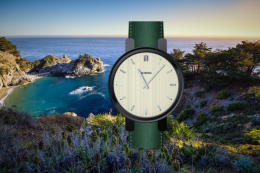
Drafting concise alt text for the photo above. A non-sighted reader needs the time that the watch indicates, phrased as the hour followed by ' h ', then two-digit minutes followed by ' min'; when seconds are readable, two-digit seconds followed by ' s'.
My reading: 11 h 07 min
